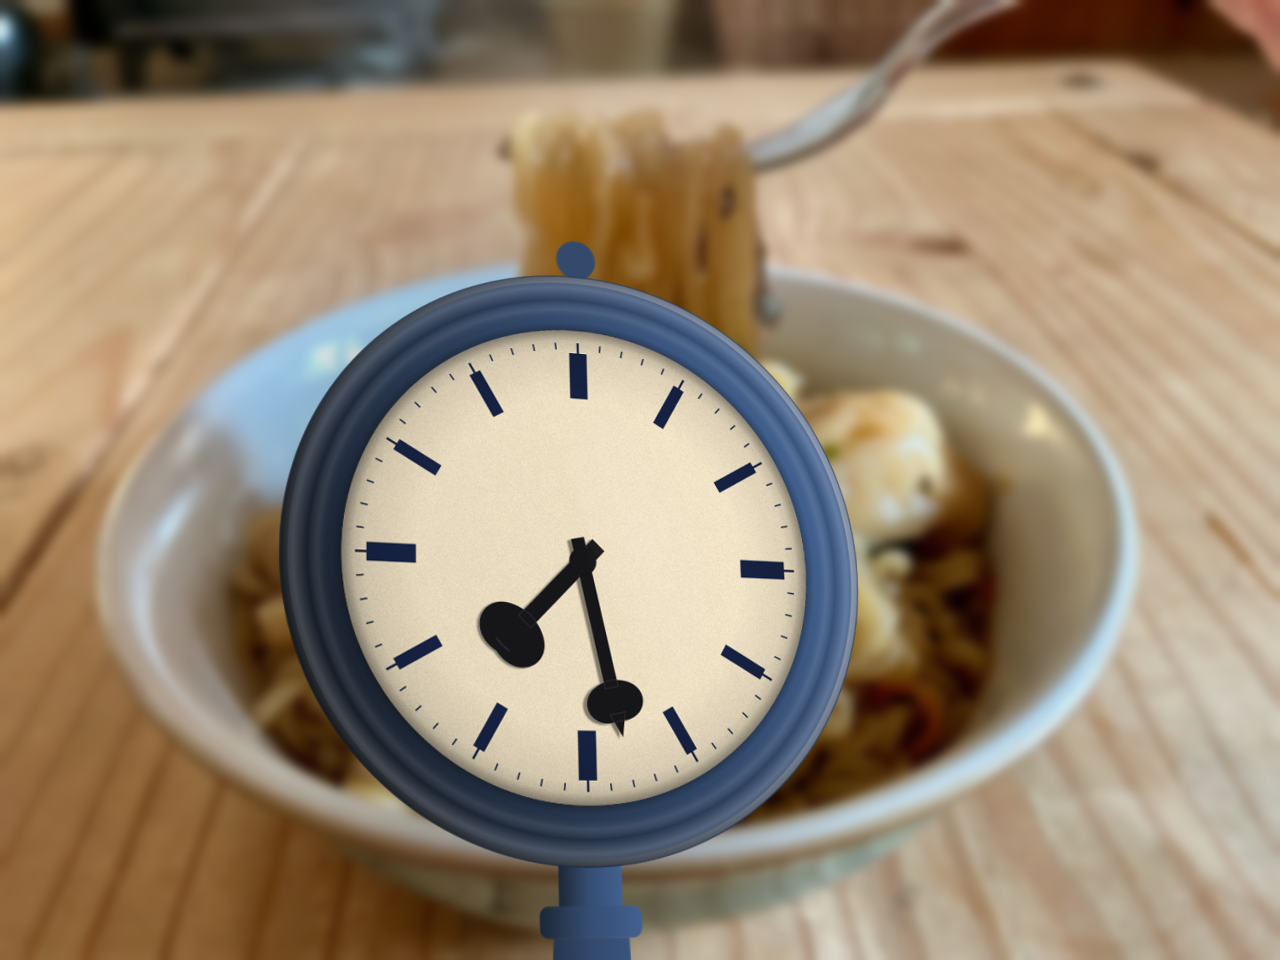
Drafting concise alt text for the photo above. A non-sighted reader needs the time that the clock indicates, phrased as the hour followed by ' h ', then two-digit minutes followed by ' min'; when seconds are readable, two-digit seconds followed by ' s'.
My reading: 7 h 28 min
